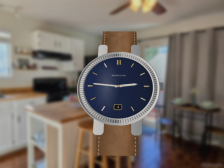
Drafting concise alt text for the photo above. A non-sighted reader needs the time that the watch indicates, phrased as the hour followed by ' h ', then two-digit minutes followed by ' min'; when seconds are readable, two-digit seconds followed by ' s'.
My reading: 2 h 46 min
